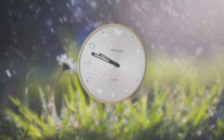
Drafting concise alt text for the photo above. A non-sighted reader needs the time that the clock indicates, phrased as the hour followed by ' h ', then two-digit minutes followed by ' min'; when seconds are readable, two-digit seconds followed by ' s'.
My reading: 9 h 48 min
